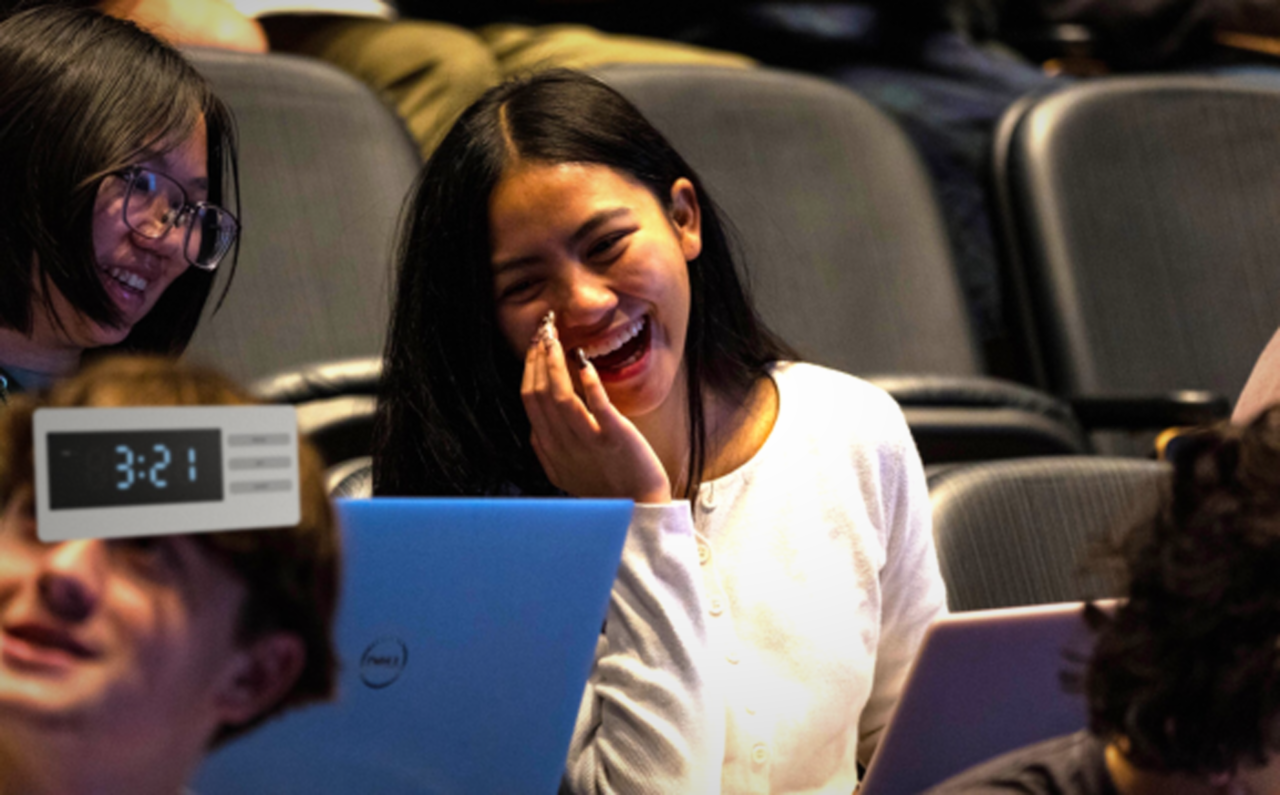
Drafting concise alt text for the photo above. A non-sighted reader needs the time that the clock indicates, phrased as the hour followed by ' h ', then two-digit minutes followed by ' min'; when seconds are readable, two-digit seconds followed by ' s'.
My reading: 3 h 21 min
